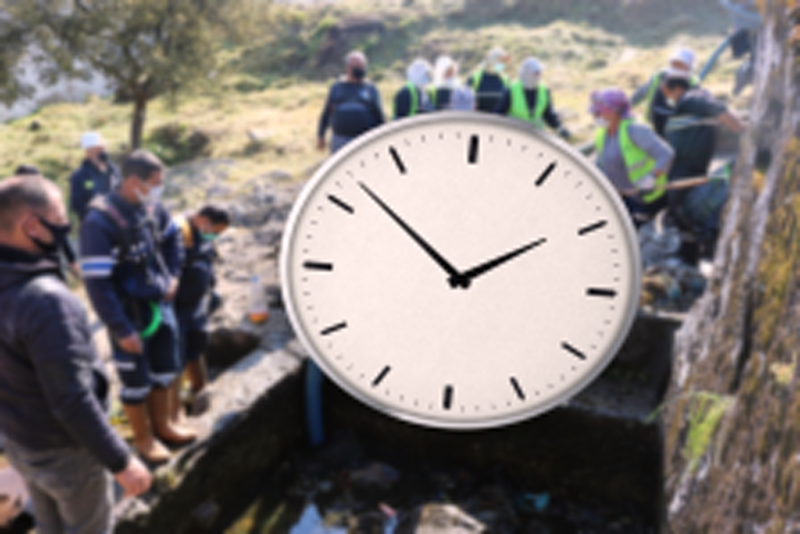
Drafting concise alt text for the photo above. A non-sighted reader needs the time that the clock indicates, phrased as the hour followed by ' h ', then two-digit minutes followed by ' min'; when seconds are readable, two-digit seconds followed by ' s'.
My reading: 1 h 52 min
